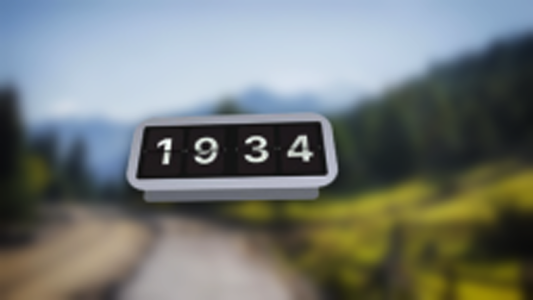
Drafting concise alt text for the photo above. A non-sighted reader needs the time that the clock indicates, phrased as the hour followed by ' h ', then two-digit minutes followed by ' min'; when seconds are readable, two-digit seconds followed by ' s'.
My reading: 19 h 34 min
